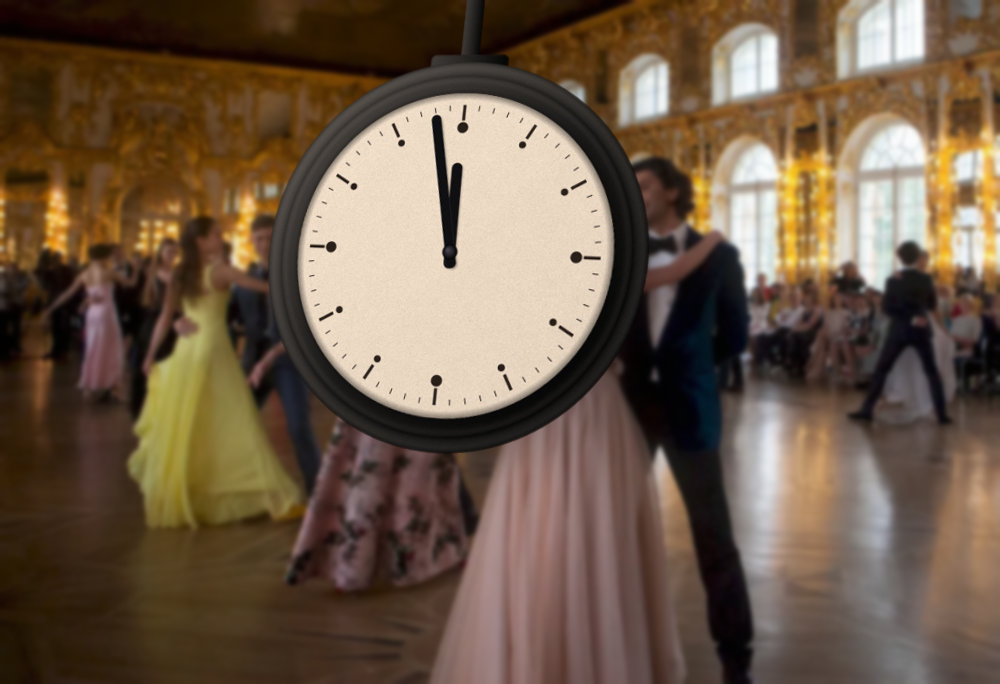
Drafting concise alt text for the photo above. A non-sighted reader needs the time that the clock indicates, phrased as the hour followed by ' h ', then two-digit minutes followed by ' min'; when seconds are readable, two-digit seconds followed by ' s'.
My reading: 11 h 58 min
